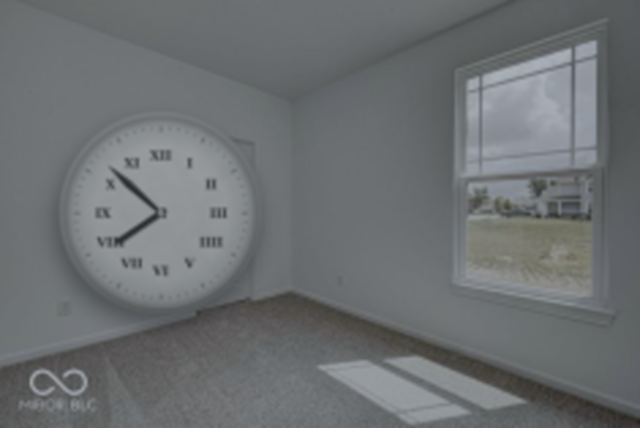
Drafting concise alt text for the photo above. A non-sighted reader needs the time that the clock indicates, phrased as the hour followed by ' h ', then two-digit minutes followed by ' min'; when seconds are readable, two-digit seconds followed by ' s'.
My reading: 7 h 52 min
